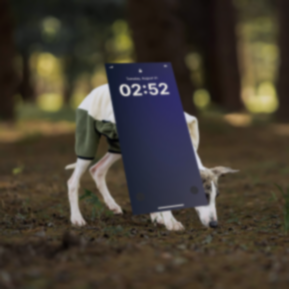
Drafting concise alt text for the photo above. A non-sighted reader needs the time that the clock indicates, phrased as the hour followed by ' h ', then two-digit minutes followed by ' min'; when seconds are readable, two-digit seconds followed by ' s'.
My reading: 2 h 52 min
